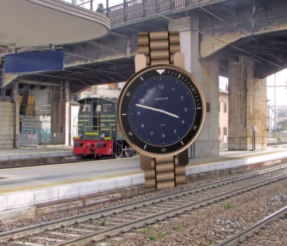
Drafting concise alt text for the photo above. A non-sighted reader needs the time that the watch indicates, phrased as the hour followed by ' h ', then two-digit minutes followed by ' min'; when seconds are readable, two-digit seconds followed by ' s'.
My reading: 3 h 48 min
